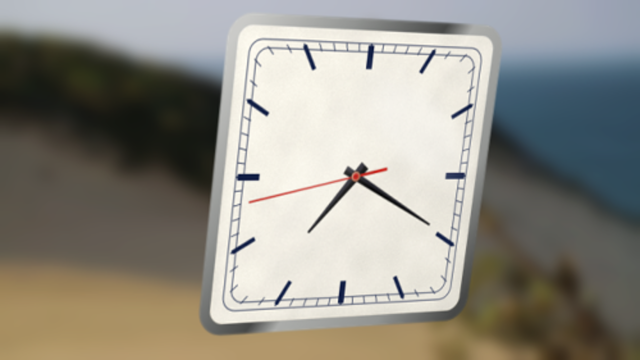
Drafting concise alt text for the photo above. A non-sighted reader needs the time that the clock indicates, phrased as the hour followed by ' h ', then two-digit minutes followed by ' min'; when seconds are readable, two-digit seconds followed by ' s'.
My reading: 7 h 19 min 43 s
